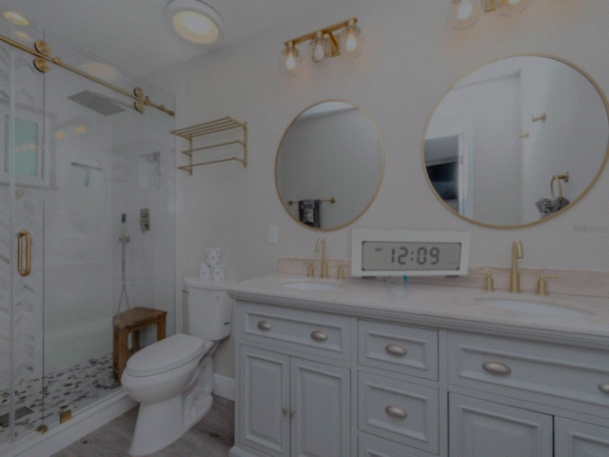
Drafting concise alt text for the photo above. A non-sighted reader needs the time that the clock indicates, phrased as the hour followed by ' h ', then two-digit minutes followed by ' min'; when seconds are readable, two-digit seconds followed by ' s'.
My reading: 12 h 09 min
